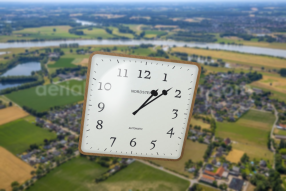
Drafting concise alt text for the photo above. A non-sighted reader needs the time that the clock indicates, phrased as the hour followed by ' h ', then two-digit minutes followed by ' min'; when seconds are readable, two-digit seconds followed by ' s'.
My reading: 1 h 08 min
